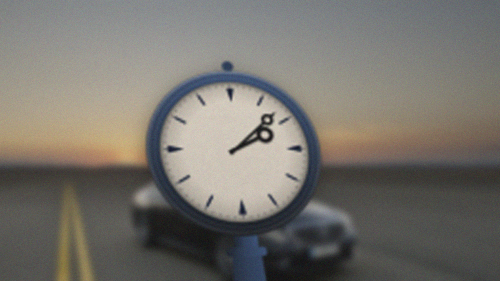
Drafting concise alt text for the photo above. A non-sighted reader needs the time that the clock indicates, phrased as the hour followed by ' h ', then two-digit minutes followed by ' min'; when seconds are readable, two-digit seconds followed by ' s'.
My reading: 2 h 08 min
